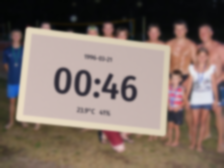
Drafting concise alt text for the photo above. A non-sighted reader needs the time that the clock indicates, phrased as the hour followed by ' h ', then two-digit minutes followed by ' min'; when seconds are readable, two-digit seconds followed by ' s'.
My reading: 0 h 46 min
